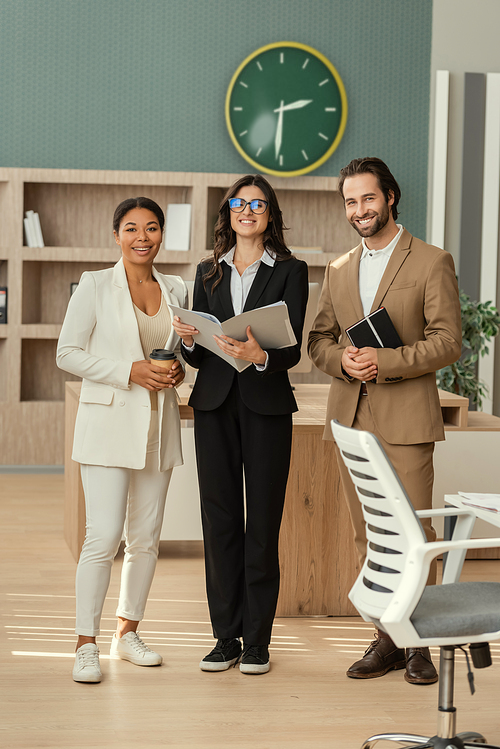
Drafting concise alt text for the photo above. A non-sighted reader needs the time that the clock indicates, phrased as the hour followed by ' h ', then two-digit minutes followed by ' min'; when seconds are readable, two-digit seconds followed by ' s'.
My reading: 2 h 31 min
